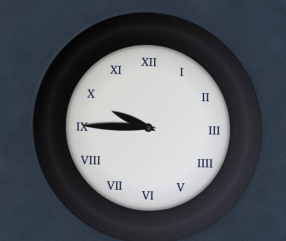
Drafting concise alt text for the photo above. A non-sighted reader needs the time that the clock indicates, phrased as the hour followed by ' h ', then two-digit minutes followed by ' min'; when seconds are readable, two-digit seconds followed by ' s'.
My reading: 9 h 45 min
